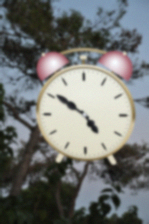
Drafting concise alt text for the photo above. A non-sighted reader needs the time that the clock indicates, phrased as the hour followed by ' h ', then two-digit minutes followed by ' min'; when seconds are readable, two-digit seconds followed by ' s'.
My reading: 4 h 51 min
